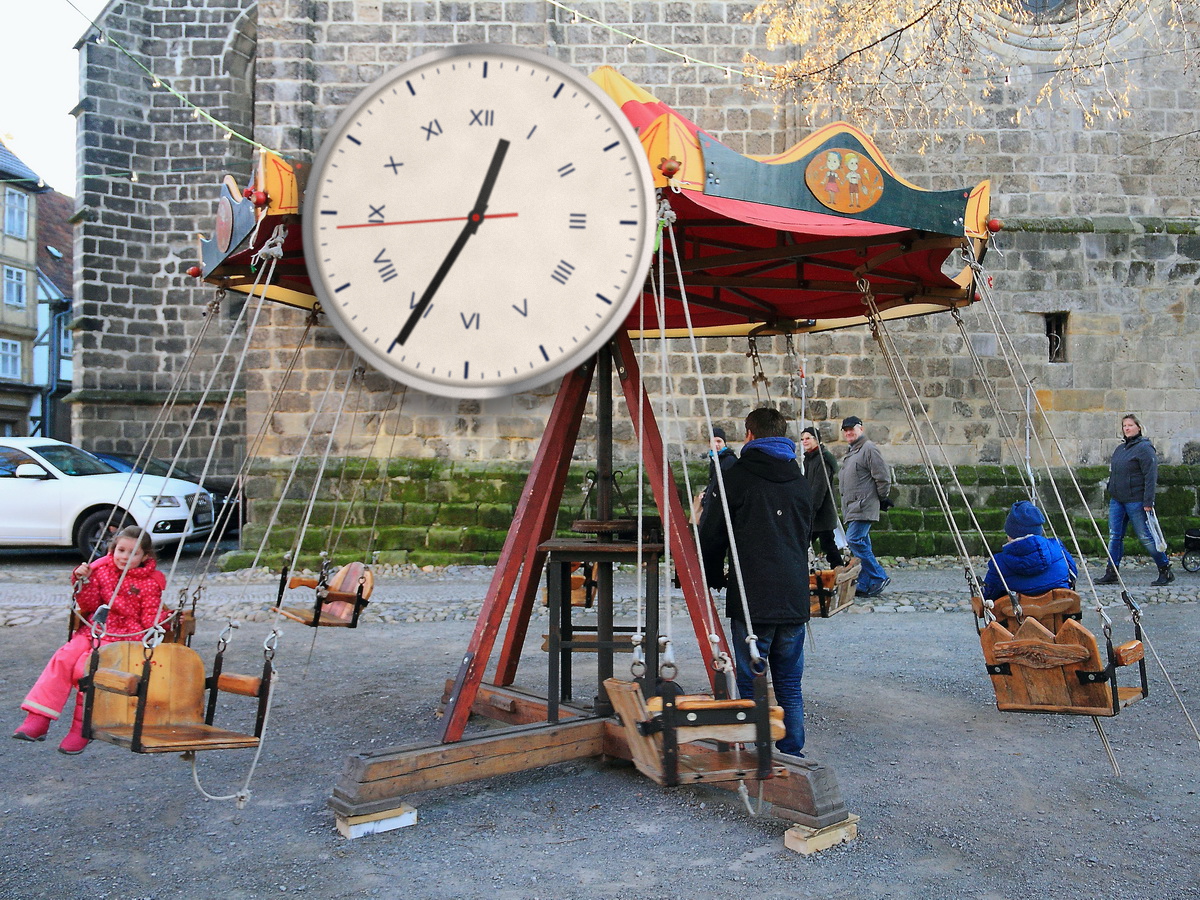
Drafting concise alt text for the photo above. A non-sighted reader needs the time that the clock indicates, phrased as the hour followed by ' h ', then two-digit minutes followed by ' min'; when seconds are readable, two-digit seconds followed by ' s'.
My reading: 12 h 34 min 44 s
